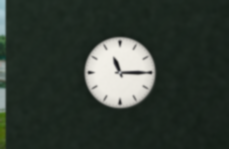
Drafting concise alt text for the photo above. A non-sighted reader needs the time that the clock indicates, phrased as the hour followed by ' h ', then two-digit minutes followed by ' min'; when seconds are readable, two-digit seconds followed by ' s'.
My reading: 11 h 15 min
